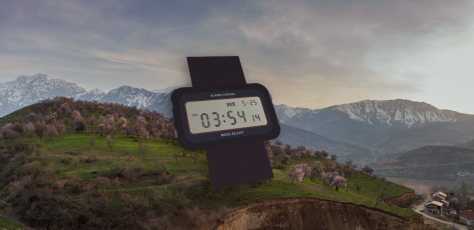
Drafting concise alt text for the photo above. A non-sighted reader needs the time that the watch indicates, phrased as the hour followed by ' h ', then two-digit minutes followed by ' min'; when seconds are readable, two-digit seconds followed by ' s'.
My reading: 3 h 54 min 14 s
